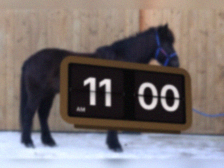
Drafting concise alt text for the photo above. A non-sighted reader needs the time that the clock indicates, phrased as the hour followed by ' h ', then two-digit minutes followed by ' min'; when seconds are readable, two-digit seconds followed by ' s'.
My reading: 11 h 00 min
